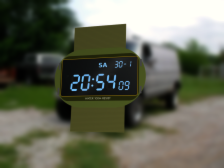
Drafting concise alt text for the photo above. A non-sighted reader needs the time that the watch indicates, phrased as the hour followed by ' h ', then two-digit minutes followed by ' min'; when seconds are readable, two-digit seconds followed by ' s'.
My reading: 20 h 54 min 09 s
